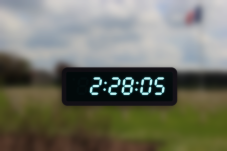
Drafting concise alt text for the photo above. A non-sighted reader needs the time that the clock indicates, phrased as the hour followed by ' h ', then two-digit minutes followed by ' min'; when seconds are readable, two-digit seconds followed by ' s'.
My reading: 2 h 28 min 05 s
